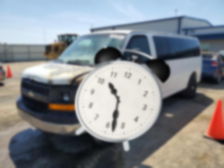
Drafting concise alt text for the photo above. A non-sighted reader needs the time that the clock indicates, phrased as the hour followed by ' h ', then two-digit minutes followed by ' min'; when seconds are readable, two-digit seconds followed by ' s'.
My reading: 10 h 28 min
